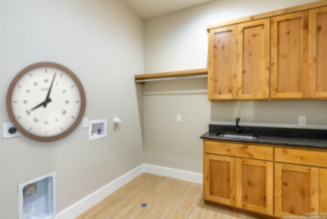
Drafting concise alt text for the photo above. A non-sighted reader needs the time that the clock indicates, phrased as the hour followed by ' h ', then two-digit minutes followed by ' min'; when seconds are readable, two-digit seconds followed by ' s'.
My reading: 8 h 03 min
